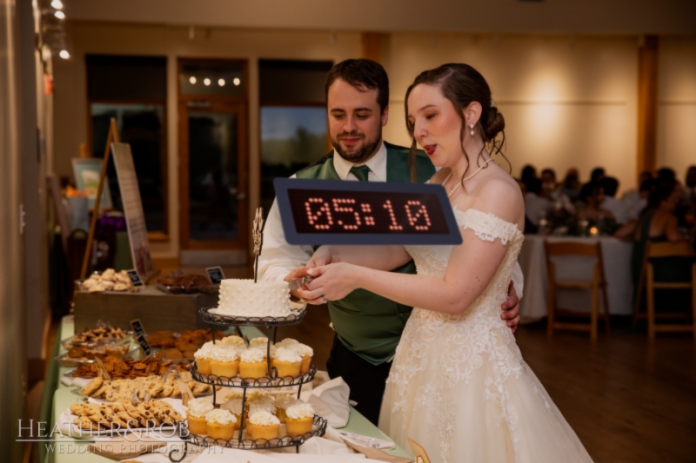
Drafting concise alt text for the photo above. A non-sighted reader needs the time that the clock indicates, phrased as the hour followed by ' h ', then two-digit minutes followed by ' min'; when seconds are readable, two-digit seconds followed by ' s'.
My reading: 5 h 10 min
